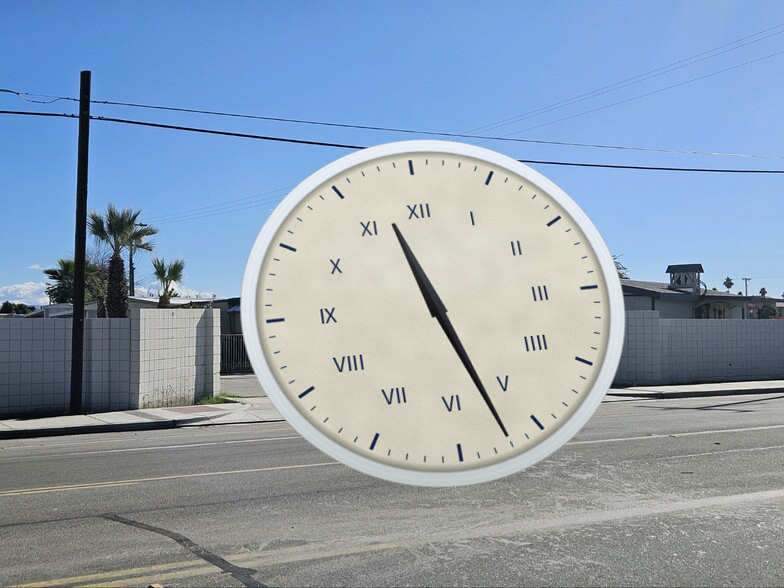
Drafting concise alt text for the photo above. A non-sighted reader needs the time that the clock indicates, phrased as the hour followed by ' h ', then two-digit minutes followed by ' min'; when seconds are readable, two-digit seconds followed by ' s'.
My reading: 11 h 27 min
